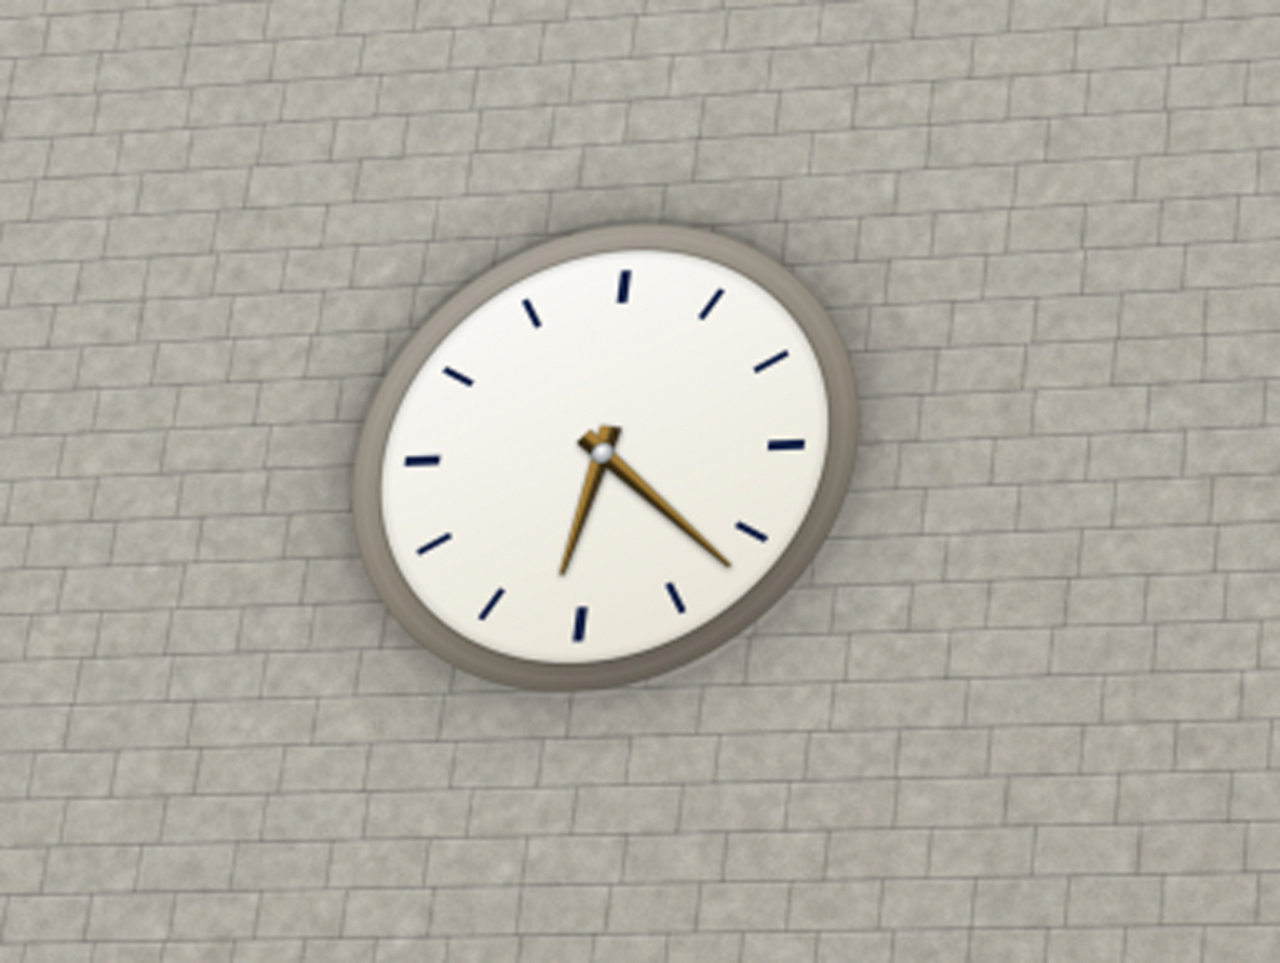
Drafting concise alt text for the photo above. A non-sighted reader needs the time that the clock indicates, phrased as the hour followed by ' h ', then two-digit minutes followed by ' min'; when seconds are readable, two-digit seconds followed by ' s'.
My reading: 6 h 22 min
